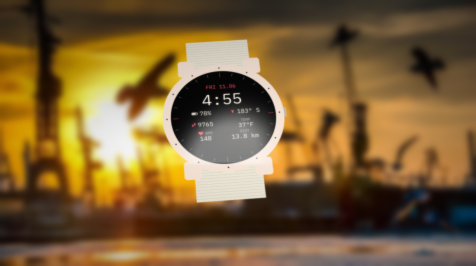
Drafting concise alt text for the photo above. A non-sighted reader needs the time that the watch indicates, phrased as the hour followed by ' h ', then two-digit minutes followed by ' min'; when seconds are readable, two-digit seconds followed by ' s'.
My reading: 4 h 55 min
